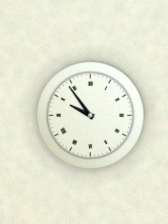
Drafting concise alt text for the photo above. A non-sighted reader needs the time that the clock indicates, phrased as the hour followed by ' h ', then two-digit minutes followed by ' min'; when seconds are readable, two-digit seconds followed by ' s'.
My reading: 9 h 54 min
